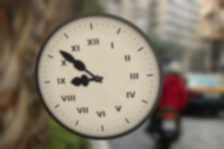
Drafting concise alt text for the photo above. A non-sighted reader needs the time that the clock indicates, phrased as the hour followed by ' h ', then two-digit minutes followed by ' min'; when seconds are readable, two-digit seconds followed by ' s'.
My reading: 8 h 52 min
